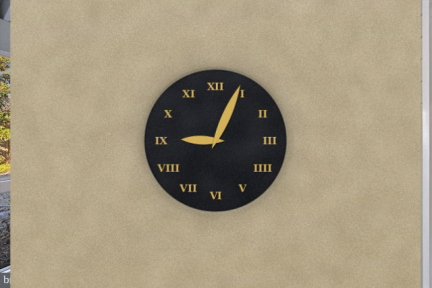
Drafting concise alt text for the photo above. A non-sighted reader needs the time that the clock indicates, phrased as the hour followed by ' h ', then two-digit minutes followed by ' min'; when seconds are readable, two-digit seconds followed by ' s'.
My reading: 9 h 04 min
